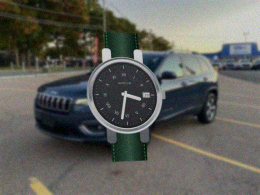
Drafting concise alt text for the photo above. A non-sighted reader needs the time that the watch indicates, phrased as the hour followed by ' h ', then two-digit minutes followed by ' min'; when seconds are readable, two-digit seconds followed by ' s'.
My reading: 3 h 32 min
